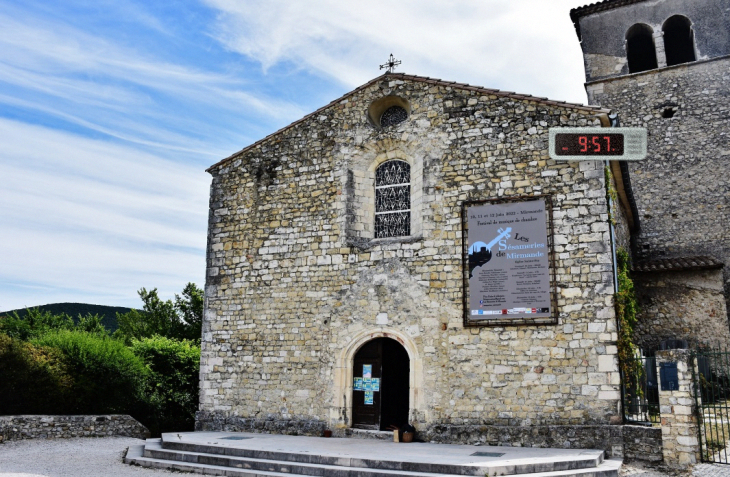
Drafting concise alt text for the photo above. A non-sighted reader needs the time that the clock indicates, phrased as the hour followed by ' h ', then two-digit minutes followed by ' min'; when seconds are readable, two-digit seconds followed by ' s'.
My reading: 9 h 57 min
